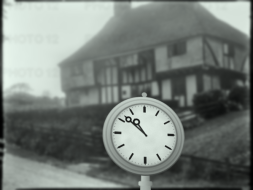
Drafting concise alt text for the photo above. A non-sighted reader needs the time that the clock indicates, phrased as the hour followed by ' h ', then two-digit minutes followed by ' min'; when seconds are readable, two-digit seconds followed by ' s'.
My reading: 10 h 52 min
